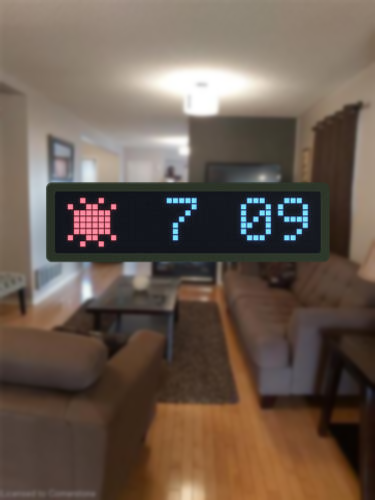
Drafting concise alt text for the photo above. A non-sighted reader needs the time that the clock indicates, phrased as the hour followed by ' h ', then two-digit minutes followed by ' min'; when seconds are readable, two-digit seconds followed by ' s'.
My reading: 7 h 09 min
